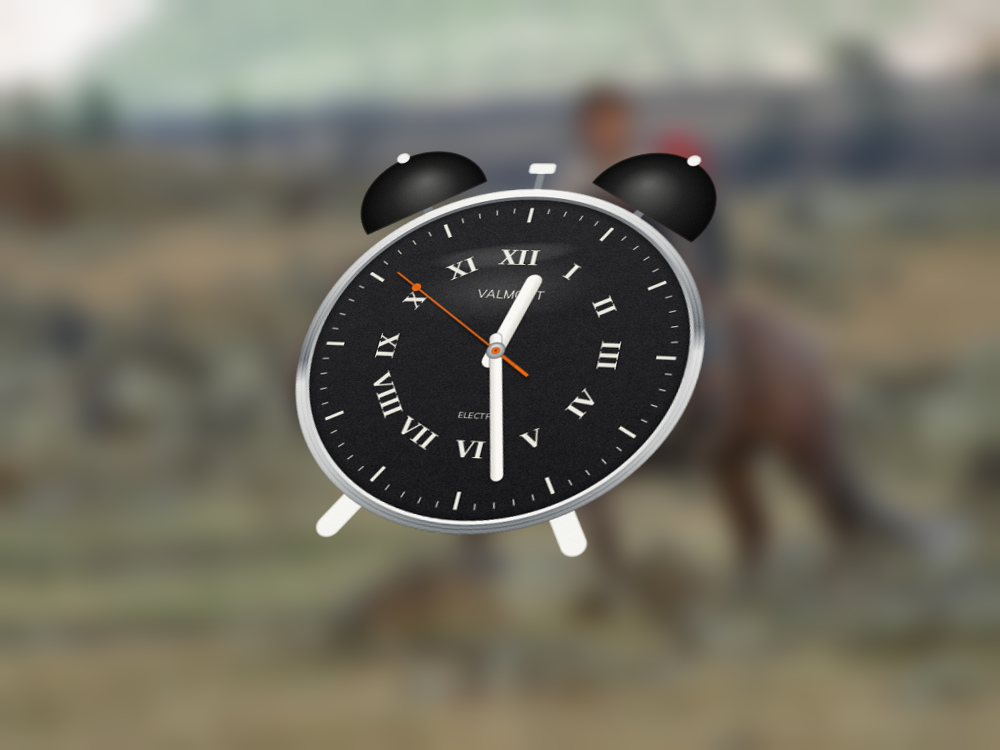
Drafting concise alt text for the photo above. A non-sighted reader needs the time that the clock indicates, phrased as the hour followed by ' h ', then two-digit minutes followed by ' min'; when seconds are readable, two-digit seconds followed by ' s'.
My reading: 12 h 27 min 51 s
